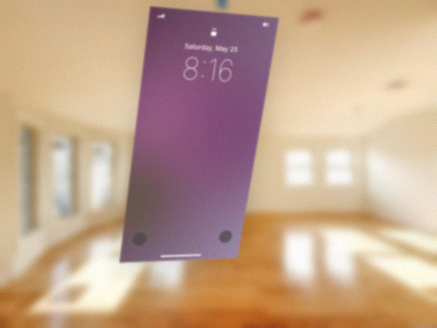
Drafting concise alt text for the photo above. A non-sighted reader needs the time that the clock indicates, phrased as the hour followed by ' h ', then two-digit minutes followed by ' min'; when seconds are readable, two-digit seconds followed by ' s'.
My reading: 8 h 16 min
